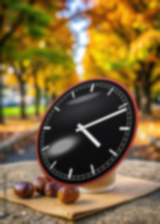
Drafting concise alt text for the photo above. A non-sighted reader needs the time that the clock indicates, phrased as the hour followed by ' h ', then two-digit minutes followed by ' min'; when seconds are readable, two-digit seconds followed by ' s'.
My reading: 4 h 11 min
